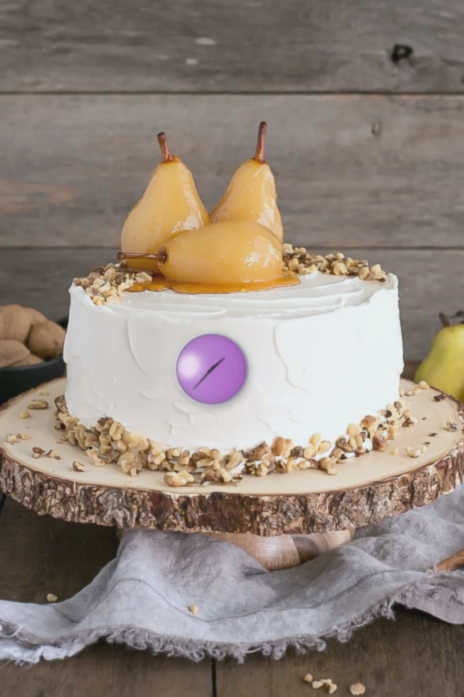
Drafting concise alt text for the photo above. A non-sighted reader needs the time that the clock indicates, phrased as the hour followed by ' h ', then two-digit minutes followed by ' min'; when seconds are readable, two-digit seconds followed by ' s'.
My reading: 1 h 37 min
